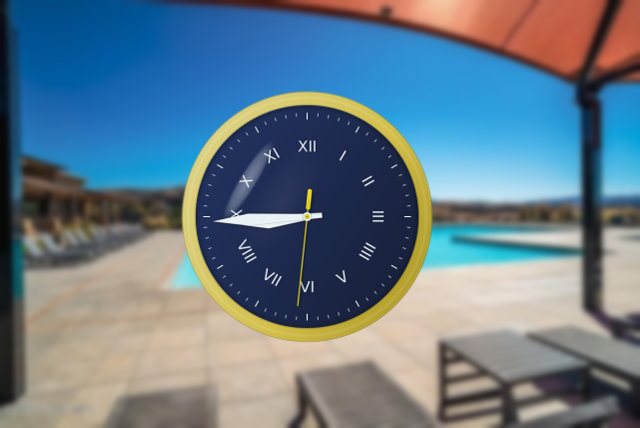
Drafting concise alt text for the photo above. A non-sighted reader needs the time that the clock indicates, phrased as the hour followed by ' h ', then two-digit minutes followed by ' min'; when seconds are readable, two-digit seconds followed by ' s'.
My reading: 8 h 44 min 31 s
